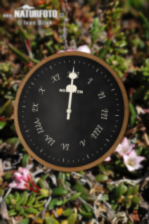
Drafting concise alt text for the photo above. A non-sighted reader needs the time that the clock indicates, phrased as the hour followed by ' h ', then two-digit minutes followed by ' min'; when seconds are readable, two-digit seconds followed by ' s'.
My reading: 12 h 00 min
